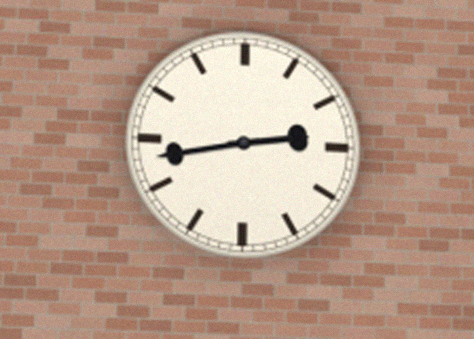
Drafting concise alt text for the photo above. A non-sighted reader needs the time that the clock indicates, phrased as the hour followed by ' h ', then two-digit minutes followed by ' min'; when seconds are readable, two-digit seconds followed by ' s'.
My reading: 2 h 43 min
